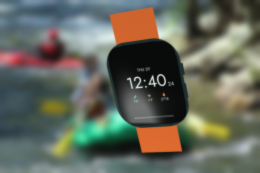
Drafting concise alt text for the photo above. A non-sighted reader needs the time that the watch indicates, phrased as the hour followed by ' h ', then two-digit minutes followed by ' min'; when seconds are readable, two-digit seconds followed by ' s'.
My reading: 12 h 40 min
